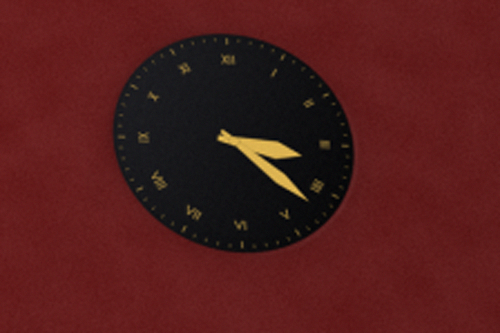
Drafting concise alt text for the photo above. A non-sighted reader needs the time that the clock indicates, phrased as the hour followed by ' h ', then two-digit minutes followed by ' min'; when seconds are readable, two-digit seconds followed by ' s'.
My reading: 3 h 22 min
